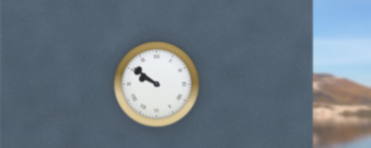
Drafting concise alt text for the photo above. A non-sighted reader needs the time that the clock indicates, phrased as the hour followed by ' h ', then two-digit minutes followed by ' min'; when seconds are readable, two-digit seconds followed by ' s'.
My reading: 9 h 51 min
